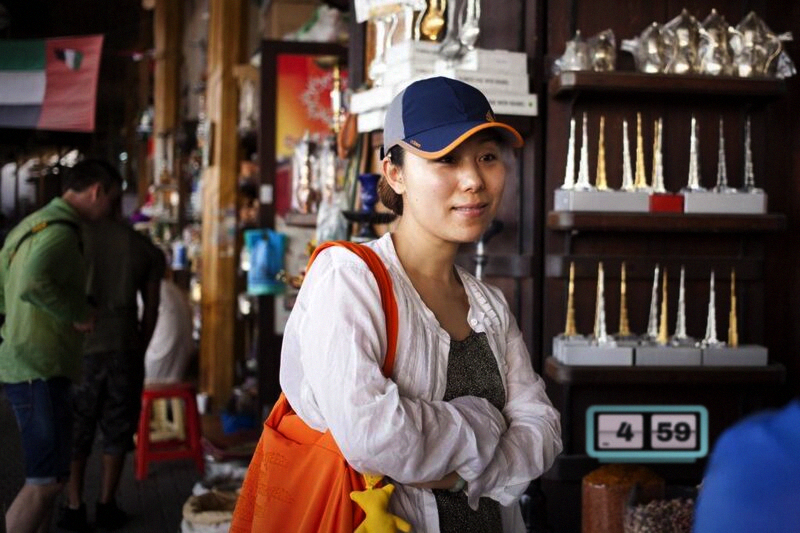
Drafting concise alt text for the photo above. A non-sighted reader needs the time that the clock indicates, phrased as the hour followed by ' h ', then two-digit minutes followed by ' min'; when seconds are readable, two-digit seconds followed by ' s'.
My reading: 4 h 59 min
